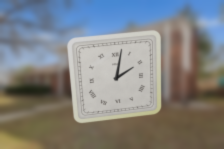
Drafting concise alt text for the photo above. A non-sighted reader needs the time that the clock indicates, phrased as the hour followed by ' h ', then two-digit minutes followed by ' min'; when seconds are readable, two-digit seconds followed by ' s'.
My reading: 2 h 02 min
